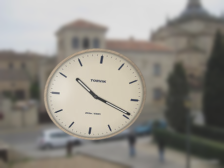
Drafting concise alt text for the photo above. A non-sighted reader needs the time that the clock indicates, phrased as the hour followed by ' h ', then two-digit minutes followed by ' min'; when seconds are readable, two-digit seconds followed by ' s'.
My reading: 10 h 19 min
